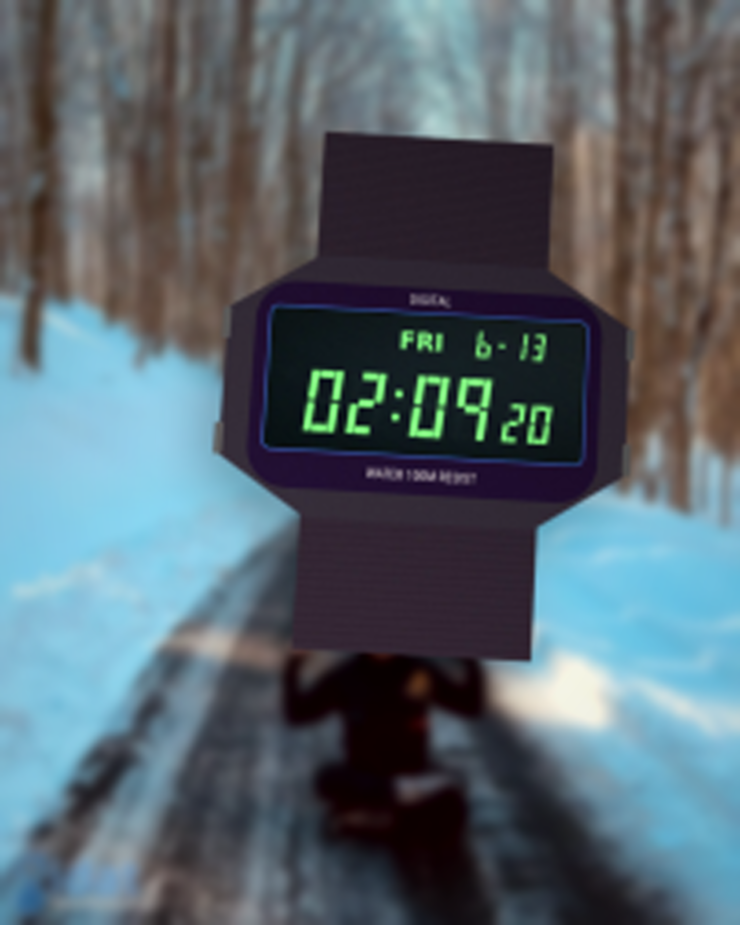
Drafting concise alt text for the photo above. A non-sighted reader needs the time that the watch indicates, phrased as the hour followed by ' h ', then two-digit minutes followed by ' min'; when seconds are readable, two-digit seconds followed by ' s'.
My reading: 2 h 09 min 20 s
